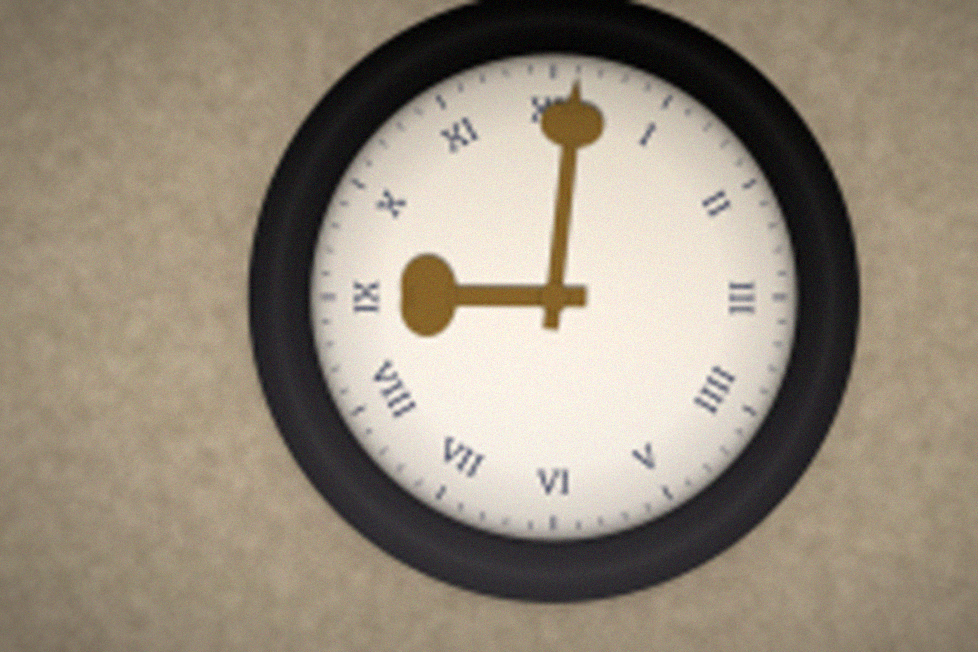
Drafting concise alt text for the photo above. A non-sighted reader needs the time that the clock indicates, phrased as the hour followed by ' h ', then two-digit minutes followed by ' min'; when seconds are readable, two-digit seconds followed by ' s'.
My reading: 9 h 01 min
